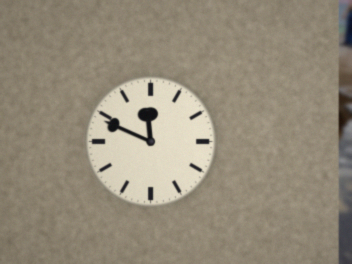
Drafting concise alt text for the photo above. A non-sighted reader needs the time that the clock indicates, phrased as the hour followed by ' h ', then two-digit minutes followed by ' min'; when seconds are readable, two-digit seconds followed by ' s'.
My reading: 11 h 49 min
